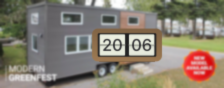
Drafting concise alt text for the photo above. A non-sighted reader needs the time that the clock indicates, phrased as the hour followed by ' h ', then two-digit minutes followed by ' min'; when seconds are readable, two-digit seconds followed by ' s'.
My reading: 20 h 06 min
